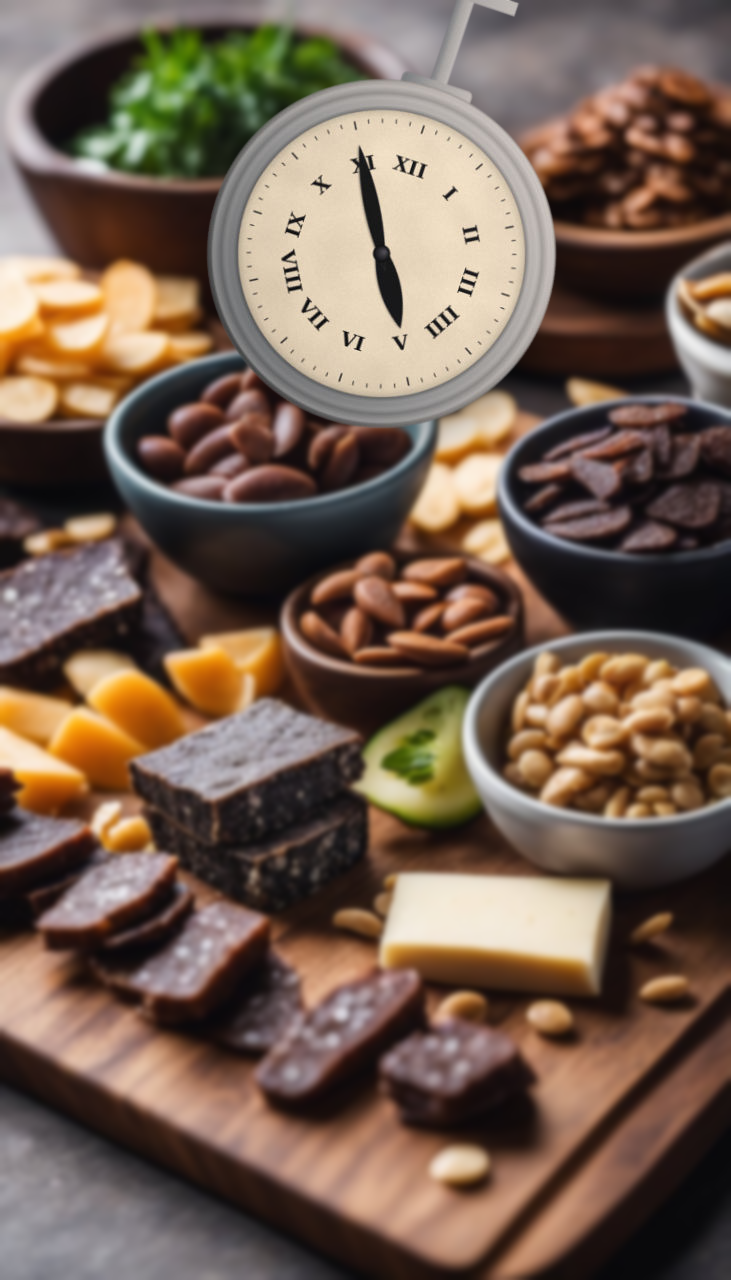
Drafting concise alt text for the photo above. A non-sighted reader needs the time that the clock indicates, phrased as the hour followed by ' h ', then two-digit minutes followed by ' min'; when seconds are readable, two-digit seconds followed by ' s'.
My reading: 4 h 55 min
